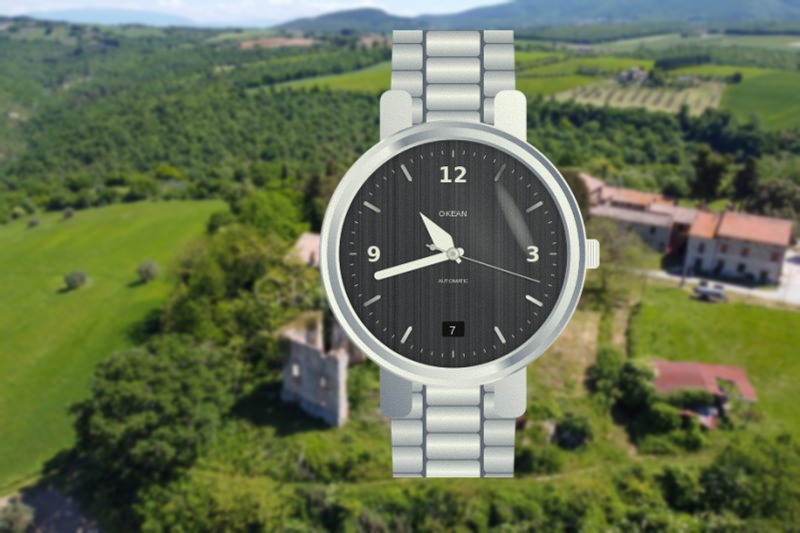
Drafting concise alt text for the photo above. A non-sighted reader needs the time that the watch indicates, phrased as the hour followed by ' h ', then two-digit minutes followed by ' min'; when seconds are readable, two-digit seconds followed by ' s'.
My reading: 10 h 42 min 18 s
